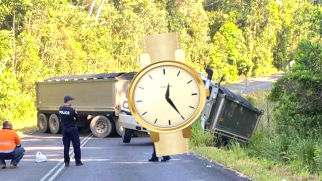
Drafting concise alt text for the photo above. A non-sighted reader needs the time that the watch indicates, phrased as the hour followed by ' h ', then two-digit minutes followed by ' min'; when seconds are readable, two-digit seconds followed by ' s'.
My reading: 12 h 25 min
